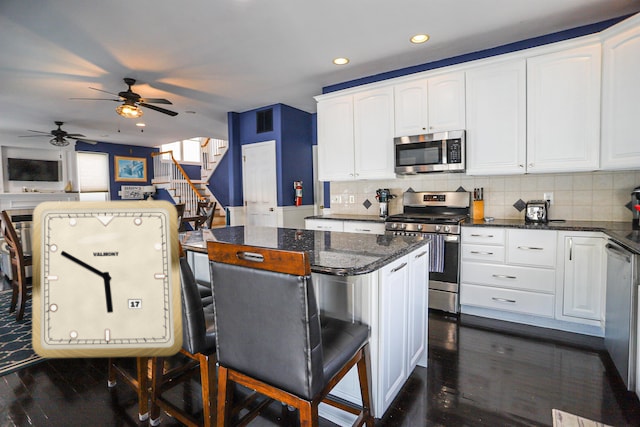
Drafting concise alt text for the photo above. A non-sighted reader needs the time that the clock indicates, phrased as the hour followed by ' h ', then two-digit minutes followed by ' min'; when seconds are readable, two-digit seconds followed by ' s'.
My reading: 5 h 50 min
